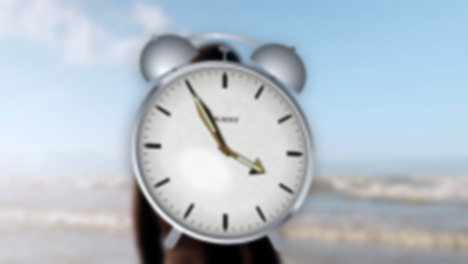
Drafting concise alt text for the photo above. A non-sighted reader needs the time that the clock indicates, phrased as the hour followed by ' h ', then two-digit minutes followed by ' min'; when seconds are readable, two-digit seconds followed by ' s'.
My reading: 3 h 55 min
